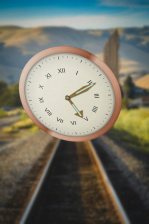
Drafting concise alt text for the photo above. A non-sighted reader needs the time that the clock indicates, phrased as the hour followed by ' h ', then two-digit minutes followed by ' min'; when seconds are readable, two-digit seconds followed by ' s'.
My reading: 5 h 11 min
